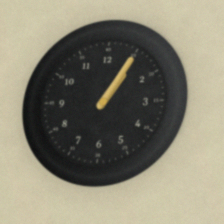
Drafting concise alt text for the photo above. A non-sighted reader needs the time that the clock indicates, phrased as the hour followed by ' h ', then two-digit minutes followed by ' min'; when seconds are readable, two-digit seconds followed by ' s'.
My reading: 1 h 05 min
